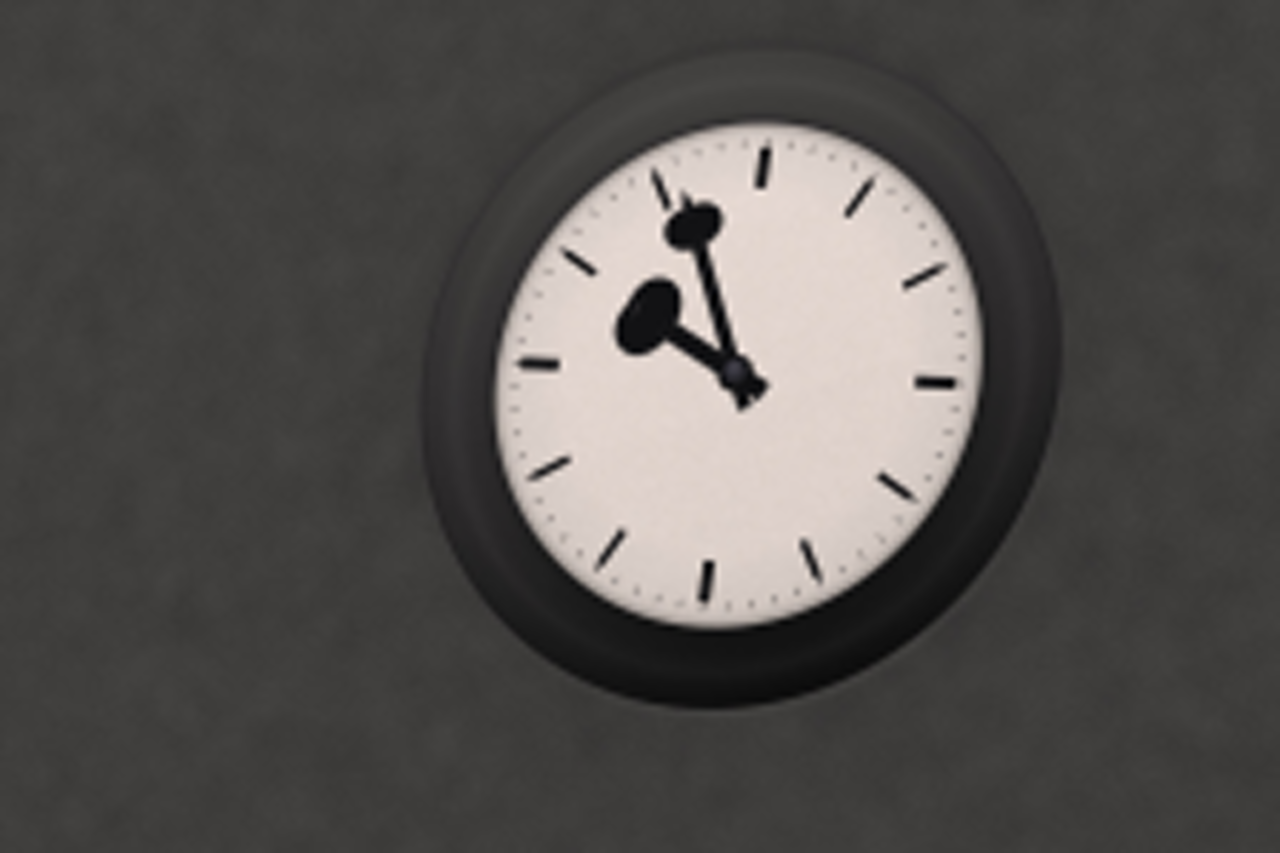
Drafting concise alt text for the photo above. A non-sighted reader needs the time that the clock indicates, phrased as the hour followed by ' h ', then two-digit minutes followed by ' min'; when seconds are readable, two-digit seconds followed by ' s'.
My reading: 9 h 56 min
